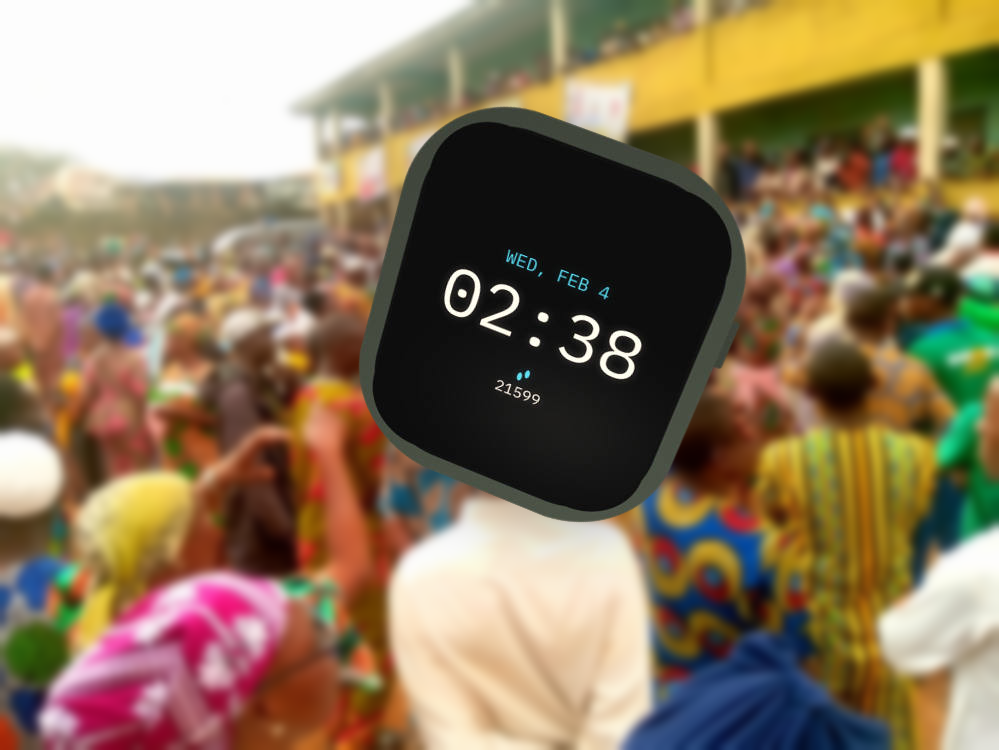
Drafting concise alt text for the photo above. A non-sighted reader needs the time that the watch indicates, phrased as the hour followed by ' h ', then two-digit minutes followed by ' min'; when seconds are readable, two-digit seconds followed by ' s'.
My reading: 2 h 38 min
